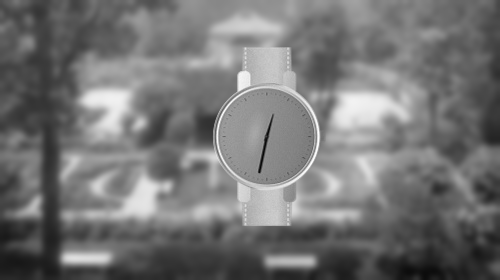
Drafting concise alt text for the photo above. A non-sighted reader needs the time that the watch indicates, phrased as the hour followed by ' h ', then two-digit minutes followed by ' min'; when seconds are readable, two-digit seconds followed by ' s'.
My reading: 12 h 32 min
